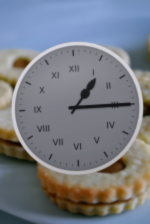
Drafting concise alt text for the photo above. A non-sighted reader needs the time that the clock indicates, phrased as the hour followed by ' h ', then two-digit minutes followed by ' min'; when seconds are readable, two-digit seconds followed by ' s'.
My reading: 1 h 15 min
